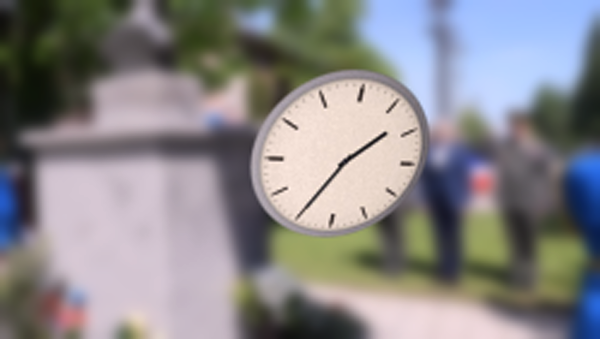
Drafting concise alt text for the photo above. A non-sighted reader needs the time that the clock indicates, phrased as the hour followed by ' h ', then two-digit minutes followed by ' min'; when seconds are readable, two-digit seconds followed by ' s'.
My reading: 1 h 35 min
